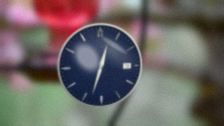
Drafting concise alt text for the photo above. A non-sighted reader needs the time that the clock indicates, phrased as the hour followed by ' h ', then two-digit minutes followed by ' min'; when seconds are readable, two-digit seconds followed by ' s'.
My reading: 12 h 33 min
